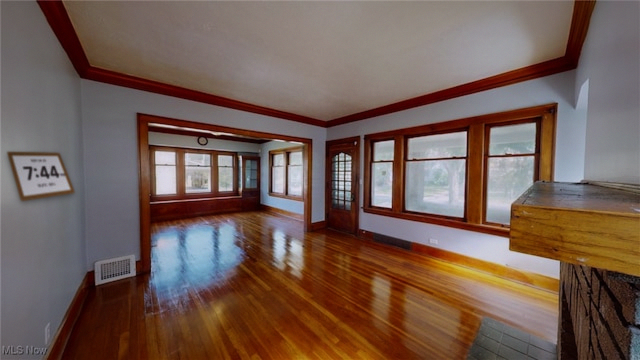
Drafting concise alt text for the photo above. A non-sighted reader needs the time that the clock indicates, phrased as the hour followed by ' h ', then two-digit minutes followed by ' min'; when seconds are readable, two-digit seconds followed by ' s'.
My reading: 7 h 44 min
